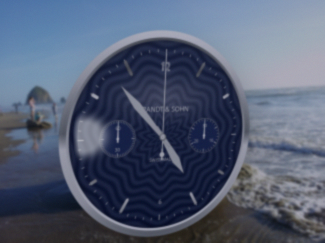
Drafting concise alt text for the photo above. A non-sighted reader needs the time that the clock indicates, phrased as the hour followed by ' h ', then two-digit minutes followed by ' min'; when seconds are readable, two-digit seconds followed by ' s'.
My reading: 4 h 53 min
